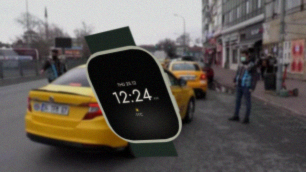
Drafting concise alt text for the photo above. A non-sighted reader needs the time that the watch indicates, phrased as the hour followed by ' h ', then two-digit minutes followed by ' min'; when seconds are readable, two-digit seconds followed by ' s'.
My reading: 12 h 24 min
